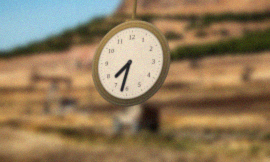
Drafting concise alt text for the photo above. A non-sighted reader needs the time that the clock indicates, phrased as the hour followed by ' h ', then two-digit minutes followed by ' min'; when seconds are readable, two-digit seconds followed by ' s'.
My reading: 7 h 32 min
